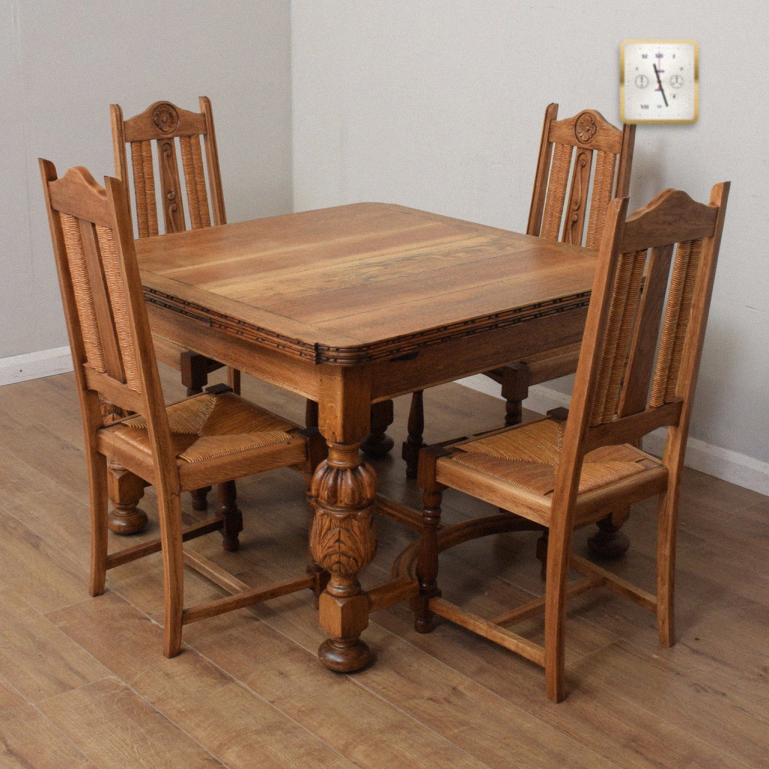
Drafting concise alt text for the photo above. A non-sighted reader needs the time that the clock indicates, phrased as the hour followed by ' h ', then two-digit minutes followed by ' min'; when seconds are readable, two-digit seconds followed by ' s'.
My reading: 11 h 27 min
